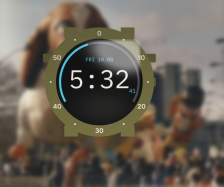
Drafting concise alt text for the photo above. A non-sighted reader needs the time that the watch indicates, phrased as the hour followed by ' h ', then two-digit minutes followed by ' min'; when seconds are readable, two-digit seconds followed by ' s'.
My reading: 5 h 32 min
